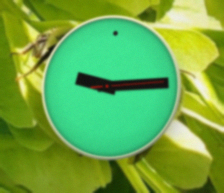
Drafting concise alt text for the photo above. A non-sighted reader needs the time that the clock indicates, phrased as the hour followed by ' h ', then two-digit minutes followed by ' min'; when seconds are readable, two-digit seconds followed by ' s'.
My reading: 9 h 13 min 13 s
